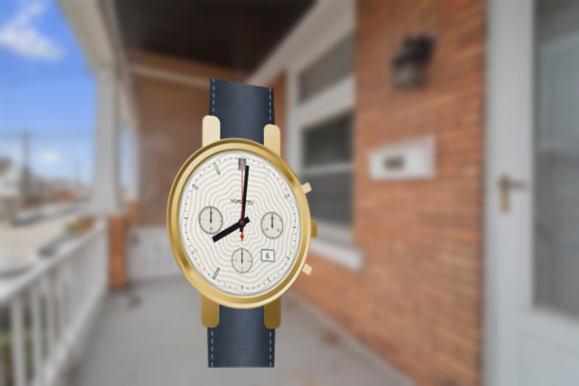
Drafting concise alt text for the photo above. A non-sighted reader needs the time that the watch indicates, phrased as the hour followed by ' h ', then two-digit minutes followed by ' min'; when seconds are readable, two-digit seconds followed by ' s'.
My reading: 8 h 01 min
